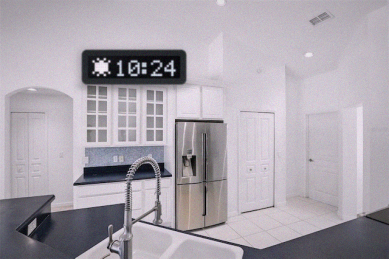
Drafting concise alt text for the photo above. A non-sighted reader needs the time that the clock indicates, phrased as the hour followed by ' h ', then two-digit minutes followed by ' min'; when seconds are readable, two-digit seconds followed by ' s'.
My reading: 10 h 24 min
